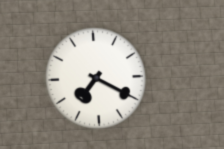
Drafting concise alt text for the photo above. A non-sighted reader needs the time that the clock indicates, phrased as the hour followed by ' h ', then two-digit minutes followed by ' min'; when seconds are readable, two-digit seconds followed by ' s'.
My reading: 7 h 20 min
